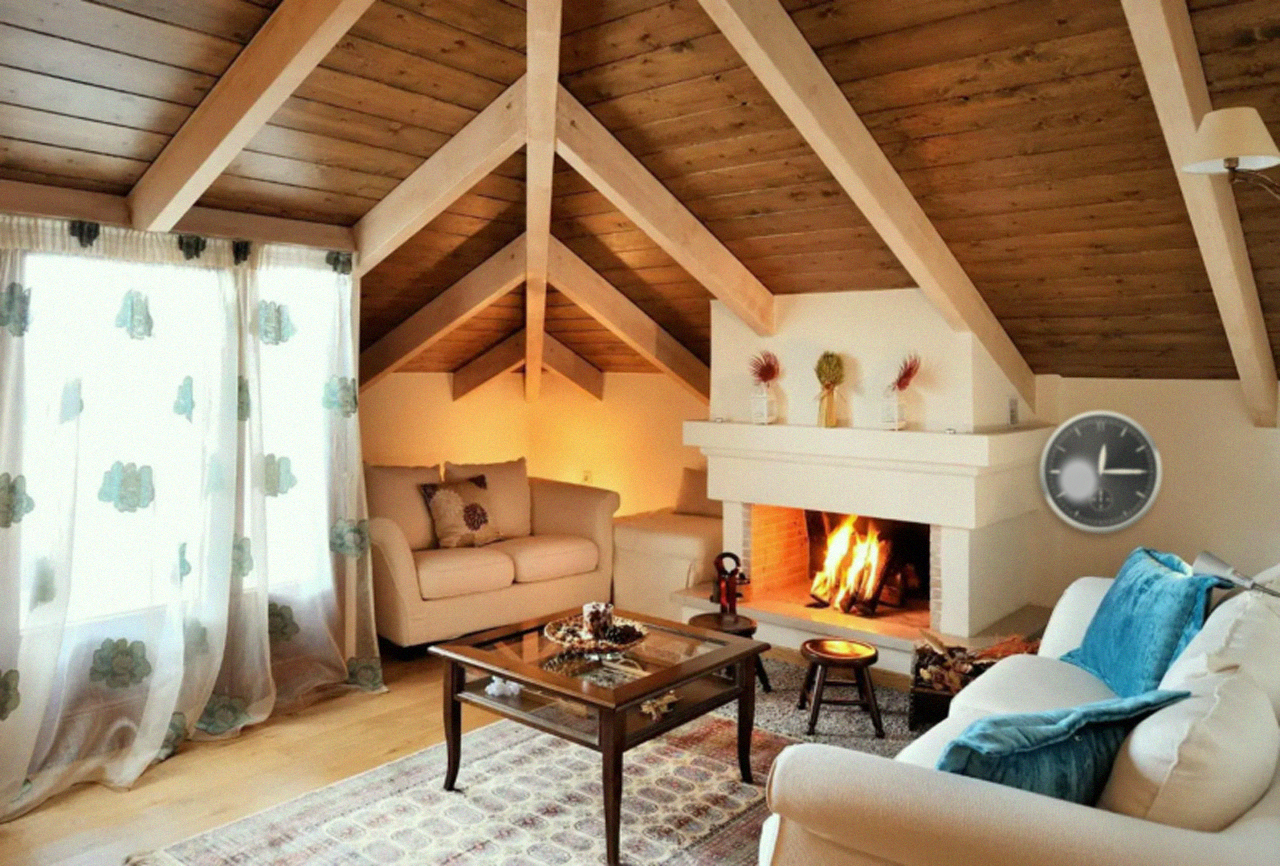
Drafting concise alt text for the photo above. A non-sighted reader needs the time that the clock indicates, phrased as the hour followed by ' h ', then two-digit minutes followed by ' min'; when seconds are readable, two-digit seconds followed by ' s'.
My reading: 12 h 15 min
